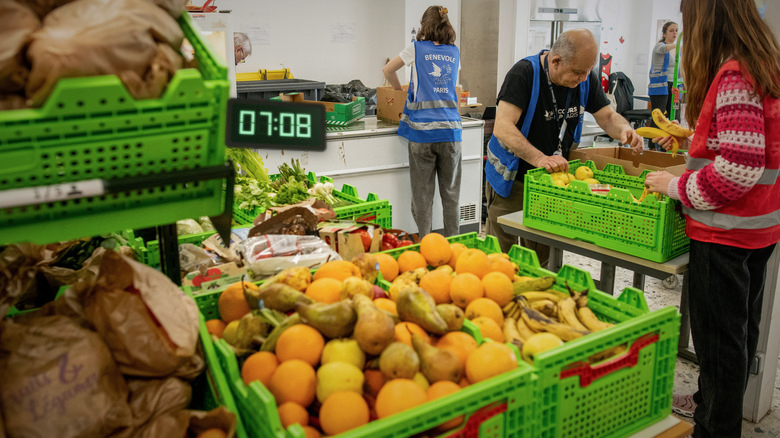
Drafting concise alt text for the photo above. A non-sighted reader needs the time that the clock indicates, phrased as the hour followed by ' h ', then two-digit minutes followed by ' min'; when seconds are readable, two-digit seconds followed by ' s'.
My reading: 7 h 08 min
